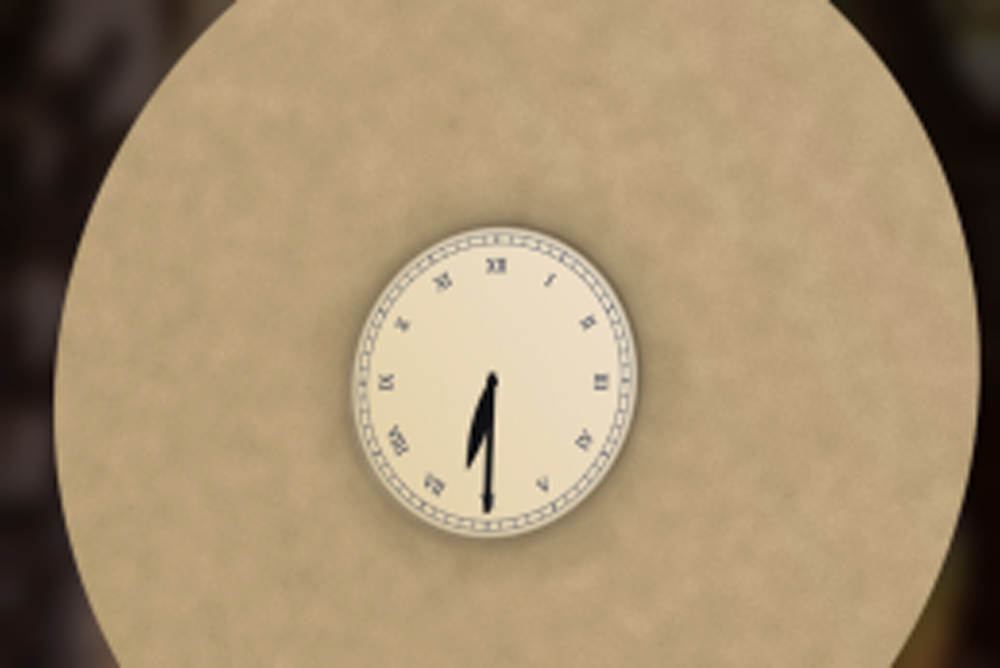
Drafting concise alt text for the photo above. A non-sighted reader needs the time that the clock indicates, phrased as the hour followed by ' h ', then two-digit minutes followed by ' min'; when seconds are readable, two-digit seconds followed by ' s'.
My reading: 6 h 30 min
